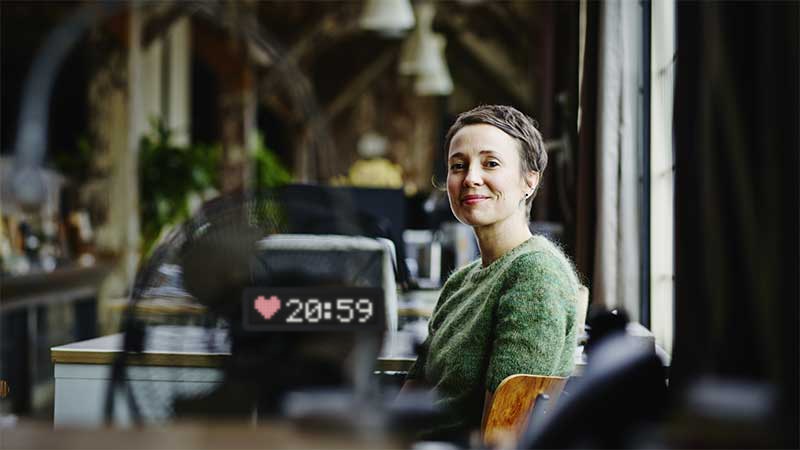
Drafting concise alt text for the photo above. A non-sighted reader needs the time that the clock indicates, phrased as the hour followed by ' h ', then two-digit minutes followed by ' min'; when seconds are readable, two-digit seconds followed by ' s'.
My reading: 20 h 59 min
